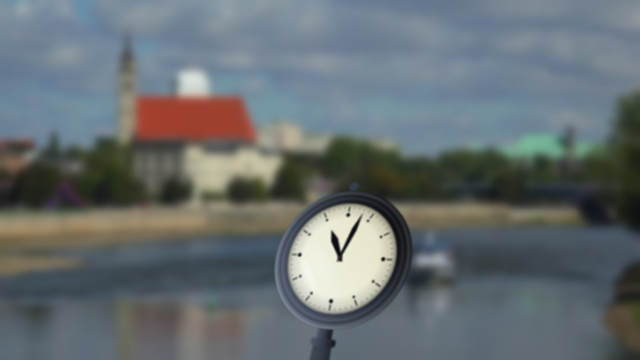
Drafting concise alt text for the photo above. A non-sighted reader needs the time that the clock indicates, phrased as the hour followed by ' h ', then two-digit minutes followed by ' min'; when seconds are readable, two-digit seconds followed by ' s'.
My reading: 11 h 03 min
